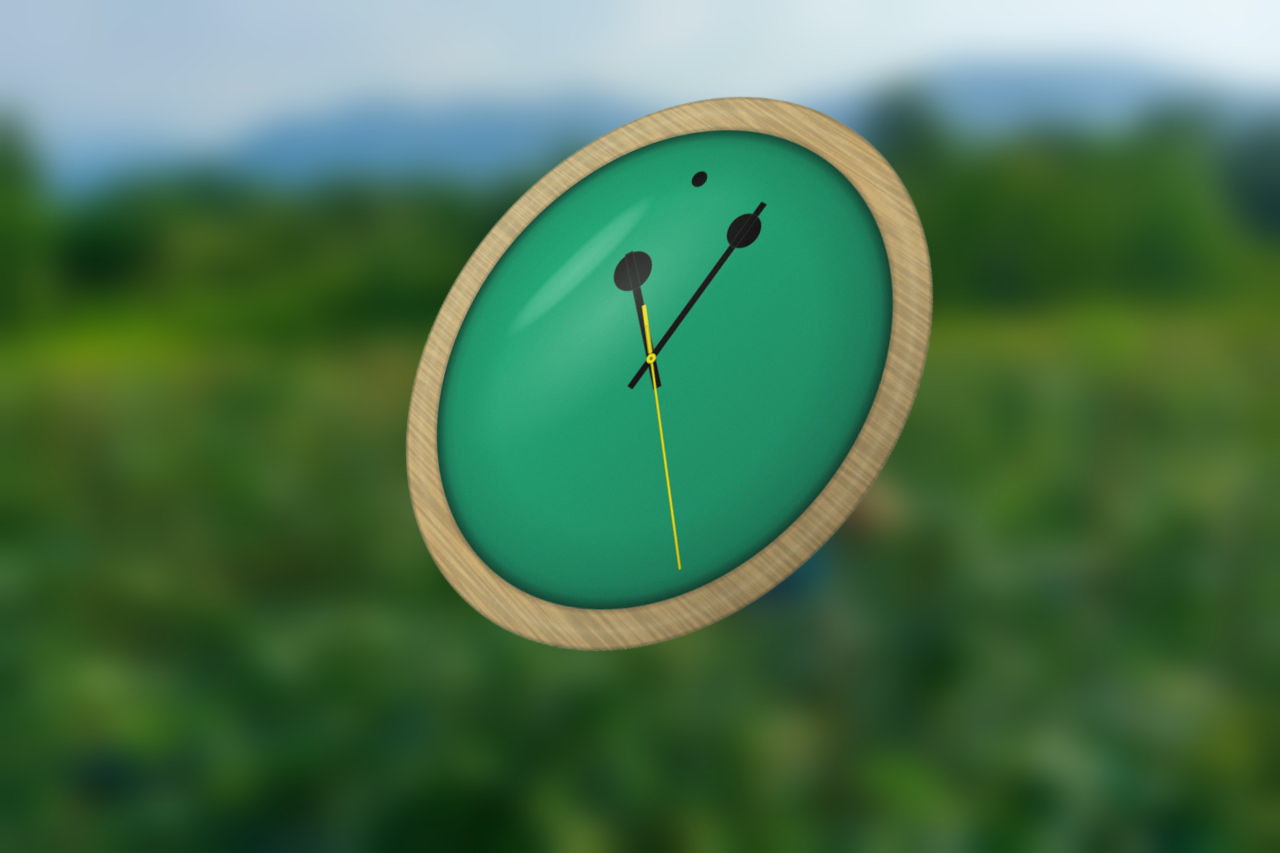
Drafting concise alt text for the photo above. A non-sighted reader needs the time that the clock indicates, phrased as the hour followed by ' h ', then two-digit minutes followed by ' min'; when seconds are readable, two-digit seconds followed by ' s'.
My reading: 11 h 04 min 26 s
